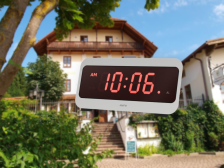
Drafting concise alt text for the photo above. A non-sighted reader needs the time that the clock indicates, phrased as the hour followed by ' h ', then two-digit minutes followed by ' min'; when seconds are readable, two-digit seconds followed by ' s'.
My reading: 10 h 06 min
